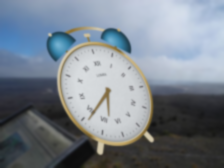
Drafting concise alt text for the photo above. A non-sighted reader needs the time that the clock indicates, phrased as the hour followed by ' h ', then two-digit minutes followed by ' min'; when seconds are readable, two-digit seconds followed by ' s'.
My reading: 6 h 39 min
